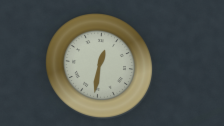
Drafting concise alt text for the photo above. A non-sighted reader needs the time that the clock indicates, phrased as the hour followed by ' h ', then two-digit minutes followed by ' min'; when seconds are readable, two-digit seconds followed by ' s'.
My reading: 12 h 31 min
